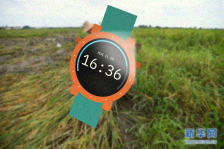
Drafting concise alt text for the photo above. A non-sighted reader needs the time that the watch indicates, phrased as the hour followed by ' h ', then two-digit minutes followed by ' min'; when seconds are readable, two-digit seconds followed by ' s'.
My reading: 16 h 36 min
